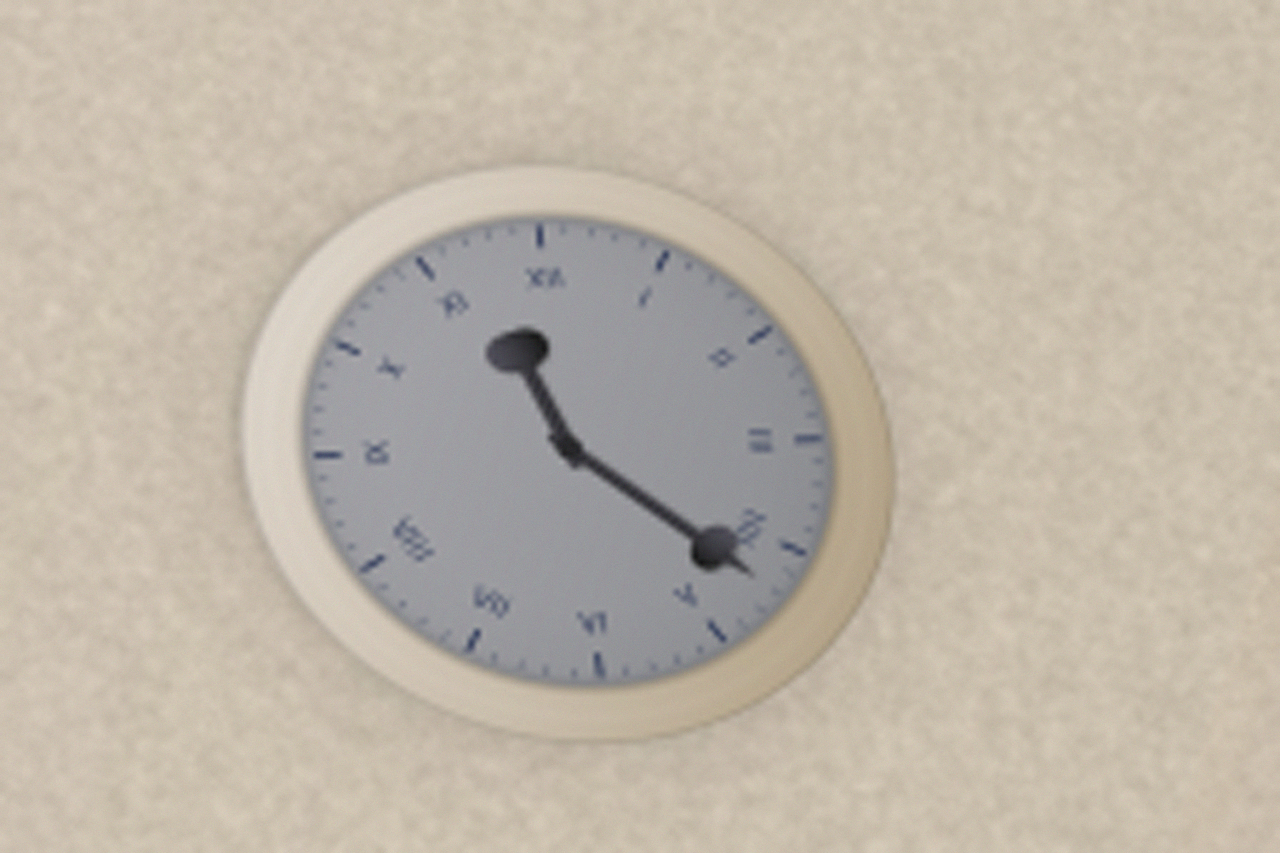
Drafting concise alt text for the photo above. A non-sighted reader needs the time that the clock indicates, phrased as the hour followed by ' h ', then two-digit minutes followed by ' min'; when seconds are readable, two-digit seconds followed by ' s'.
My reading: 11 h 22 min
